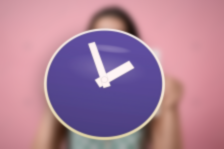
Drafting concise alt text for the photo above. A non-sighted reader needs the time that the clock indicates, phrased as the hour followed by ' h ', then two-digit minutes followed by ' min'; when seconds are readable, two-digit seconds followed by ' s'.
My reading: 1 h 57 min
